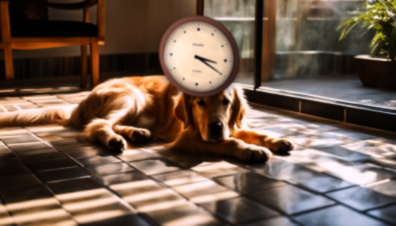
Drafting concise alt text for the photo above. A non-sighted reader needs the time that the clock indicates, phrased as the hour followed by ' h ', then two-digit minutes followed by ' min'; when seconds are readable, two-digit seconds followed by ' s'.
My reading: 3 h 20 min
